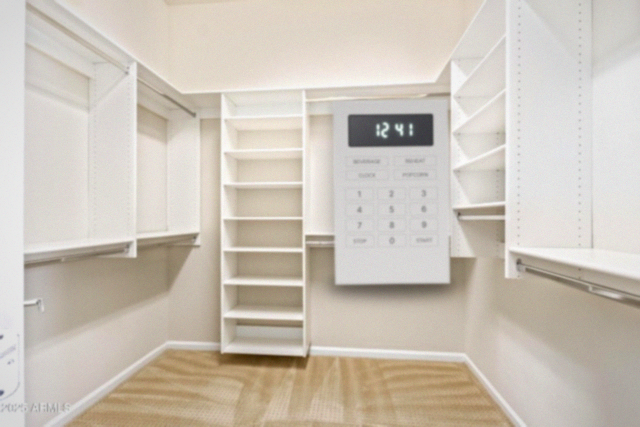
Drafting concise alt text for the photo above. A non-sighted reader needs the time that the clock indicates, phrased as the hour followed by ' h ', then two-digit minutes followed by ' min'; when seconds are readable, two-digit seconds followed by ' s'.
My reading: 12 h 41 min
